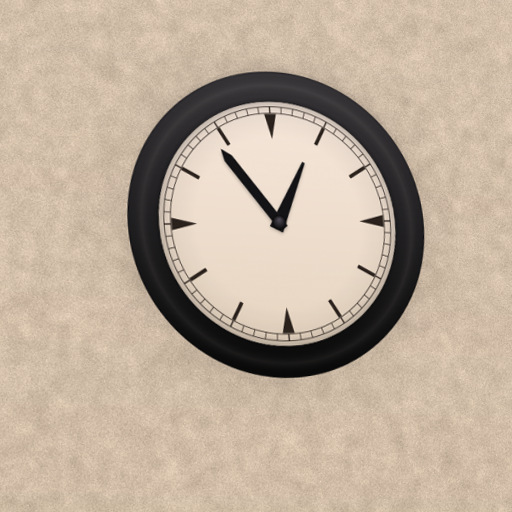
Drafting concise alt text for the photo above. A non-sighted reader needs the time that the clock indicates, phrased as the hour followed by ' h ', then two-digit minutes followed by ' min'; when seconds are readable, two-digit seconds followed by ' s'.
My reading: 12 h 54 min
